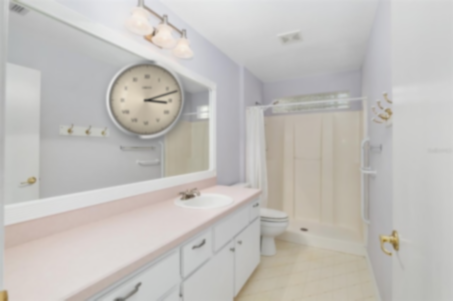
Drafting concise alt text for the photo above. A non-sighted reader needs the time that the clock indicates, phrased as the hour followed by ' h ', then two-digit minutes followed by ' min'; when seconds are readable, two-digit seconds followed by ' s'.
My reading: 3 h 12 min
